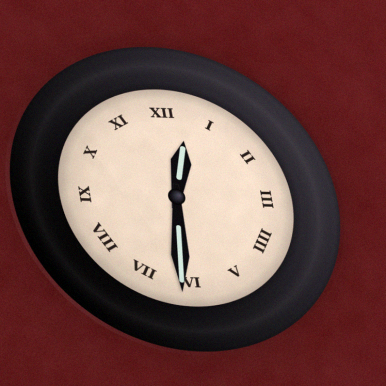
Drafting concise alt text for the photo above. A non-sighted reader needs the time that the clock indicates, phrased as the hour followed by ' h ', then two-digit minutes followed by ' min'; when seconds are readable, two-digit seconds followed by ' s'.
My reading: 12 h 31 min
